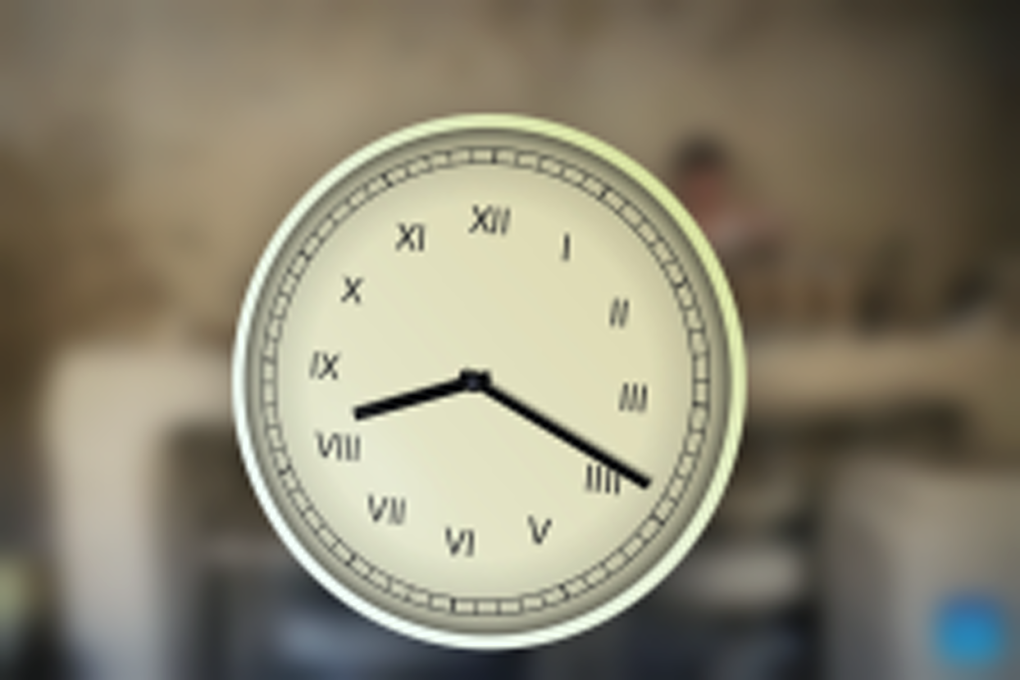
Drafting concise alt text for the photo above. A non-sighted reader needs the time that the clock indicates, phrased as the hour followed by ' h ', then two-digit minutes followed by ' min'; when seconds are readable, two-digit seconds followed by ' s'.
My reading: 8 h 19 min
